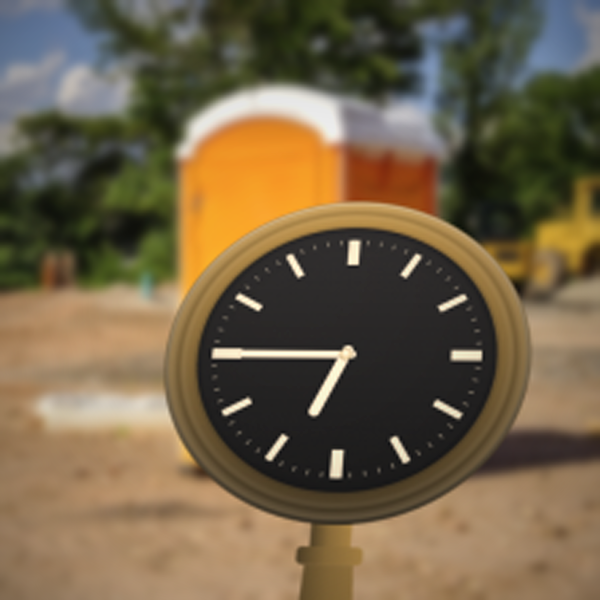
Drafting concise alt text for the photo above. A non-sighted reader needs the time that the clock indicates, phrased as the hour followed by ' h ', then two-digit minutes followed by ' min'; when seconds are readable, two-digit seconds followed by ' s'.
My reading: 6 h 45 min
